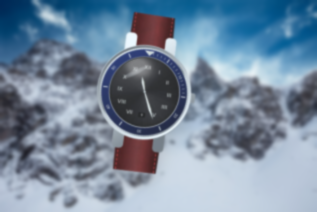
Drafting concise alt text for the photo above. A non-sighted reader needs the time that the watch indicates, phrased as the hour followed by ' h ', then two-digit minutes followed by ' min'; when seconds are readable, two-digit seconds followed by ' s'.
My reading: 11 h 26 min
